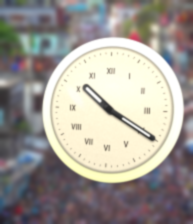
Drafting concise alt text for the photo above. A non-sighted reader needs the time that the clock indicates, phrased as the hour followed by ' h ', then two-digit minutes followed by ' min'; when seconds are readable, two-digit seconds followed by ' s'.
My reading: 10 h 20 min
